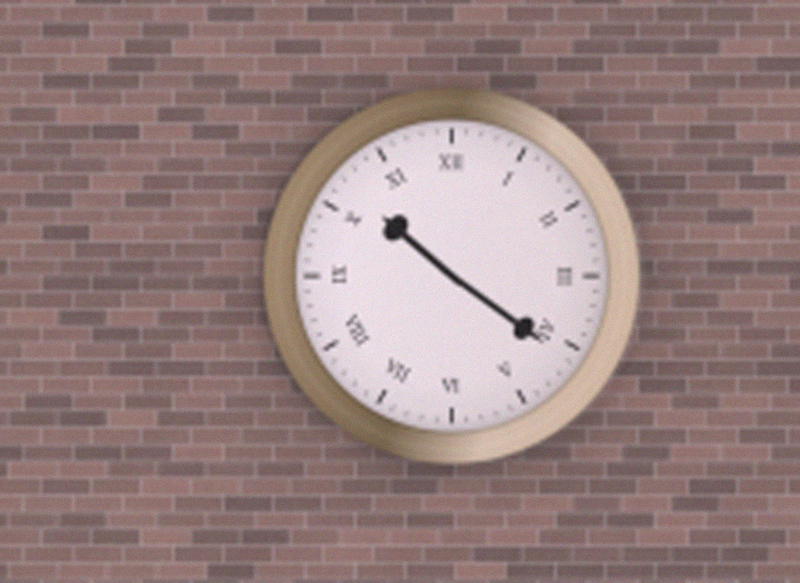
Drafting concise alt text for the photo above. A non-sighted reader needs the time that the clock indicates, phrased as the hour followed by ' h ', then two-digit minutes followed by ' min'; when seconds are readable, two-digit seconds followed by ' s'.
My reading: 10 h 21 min
